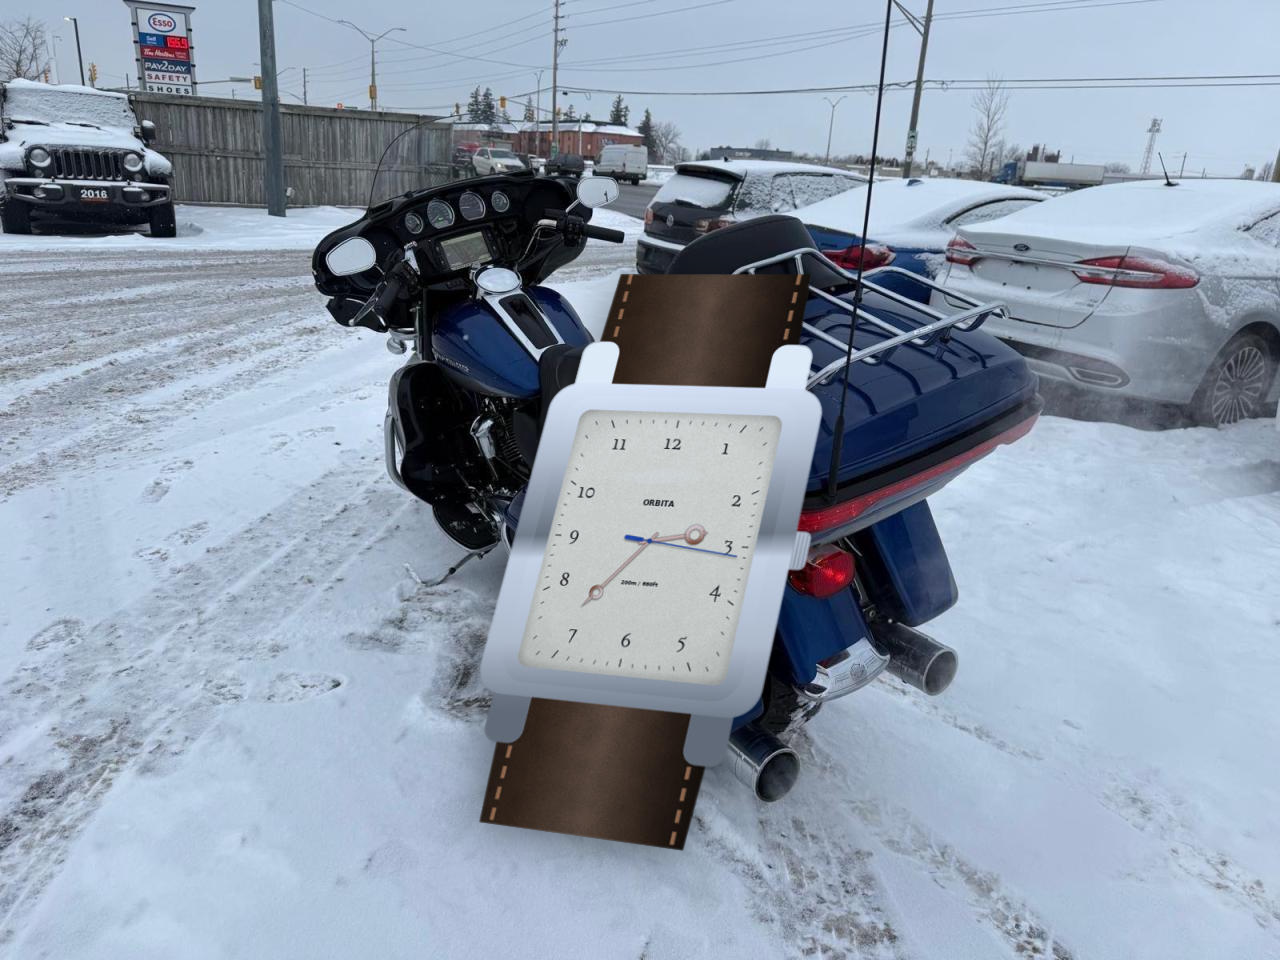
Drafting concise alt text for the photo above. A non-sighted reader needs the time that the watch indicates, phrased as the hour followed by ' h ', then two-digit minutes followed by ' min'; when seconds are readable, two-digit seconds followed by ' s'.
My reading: 2 h 36 min 16 s
